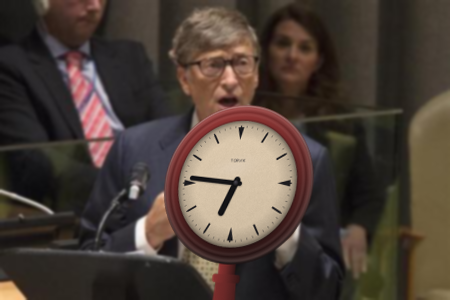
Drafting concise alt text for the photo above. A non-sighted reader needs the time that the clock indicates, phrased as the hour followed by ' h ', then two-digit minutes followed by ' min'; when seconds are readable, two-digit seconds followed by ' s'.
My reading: 6 h 46 min
